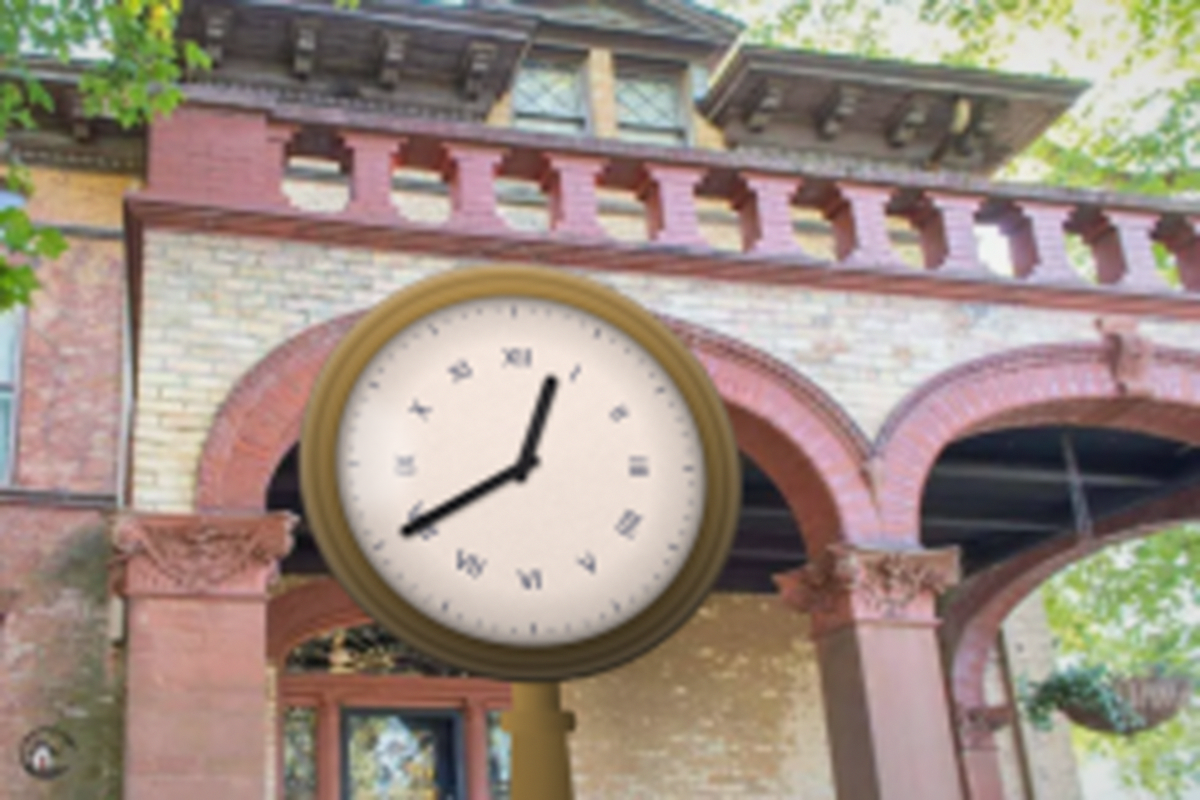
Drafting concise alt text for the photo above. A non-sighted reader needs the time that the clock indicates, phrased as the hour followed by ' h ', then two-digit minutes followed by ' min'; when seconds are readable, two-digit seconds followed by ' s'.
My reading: 12 h 40 min
